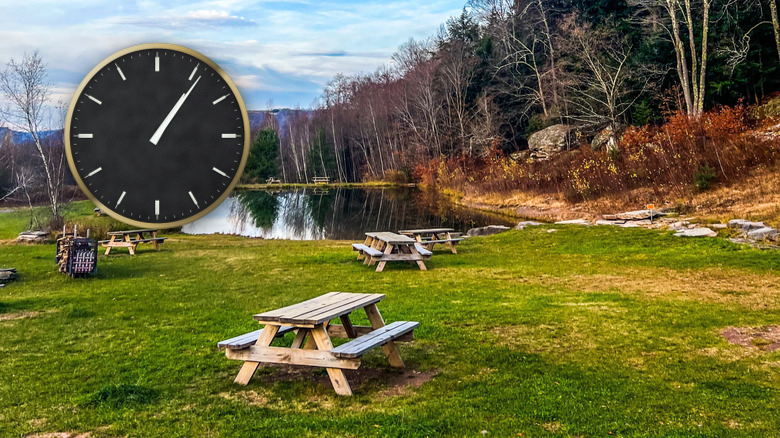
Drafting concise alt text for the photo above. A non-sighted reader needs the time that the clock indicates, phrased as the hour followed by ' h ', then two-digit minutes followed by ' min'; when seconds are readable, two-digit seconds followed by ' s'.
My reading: 1 h 06 min
